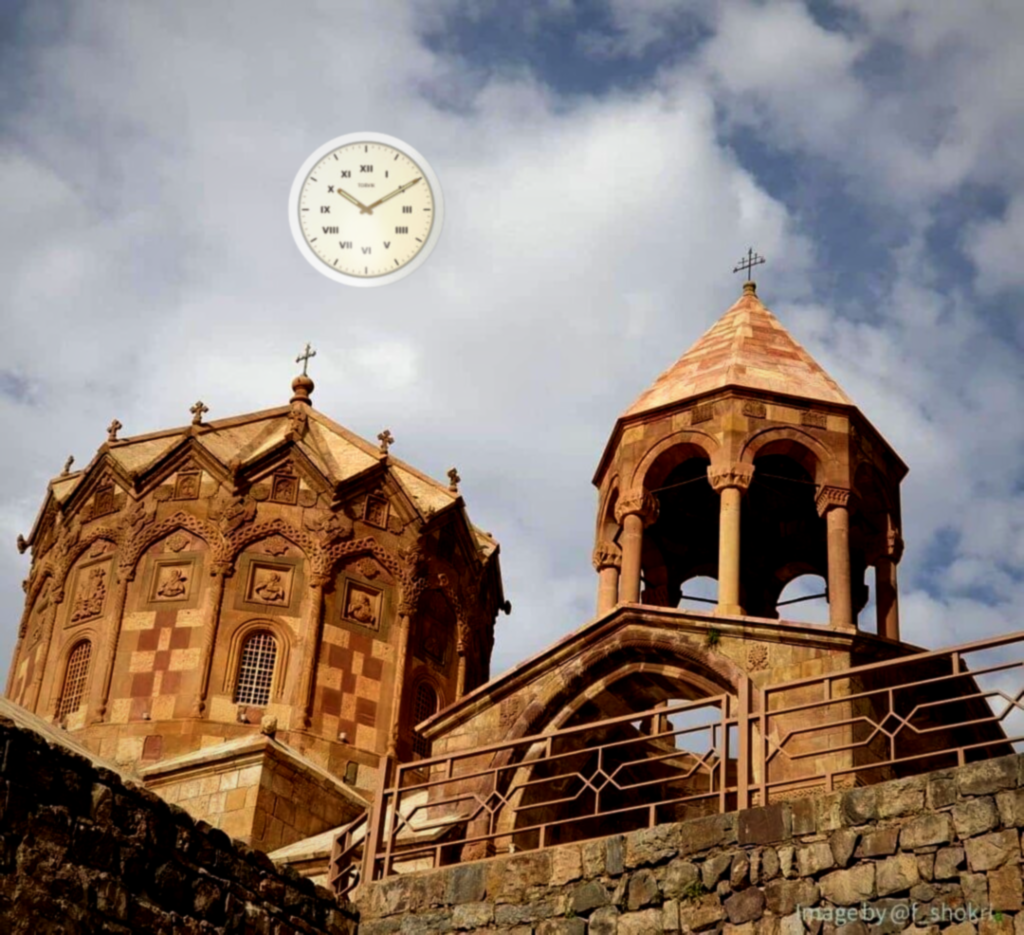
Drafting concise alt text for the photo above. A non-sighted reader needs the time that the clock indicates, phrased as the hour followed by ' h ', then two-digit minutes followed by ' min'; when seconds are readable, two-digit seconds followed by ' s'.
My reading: 10 h 10 min
